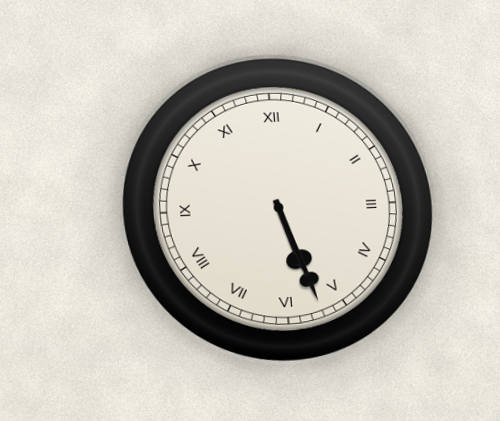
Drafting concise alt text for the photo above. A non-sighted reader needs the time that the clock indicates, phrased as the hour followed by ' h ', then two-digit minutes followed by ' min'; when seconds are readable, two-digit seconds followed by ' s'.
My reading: 5 h 27 min
